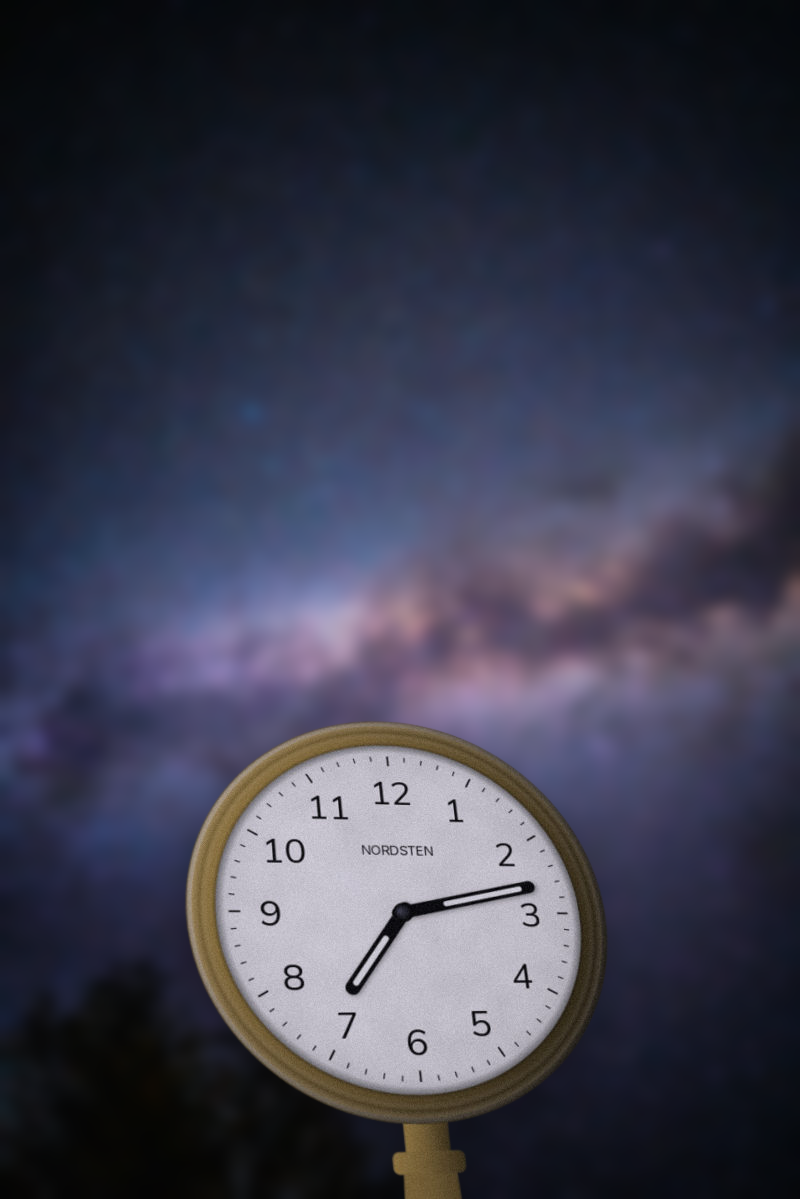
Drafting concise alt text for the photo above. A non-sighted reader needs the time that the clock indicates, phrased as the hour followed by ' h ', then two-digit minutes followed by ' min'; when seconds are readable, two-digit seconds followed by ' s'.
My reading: 7 h 13 min
